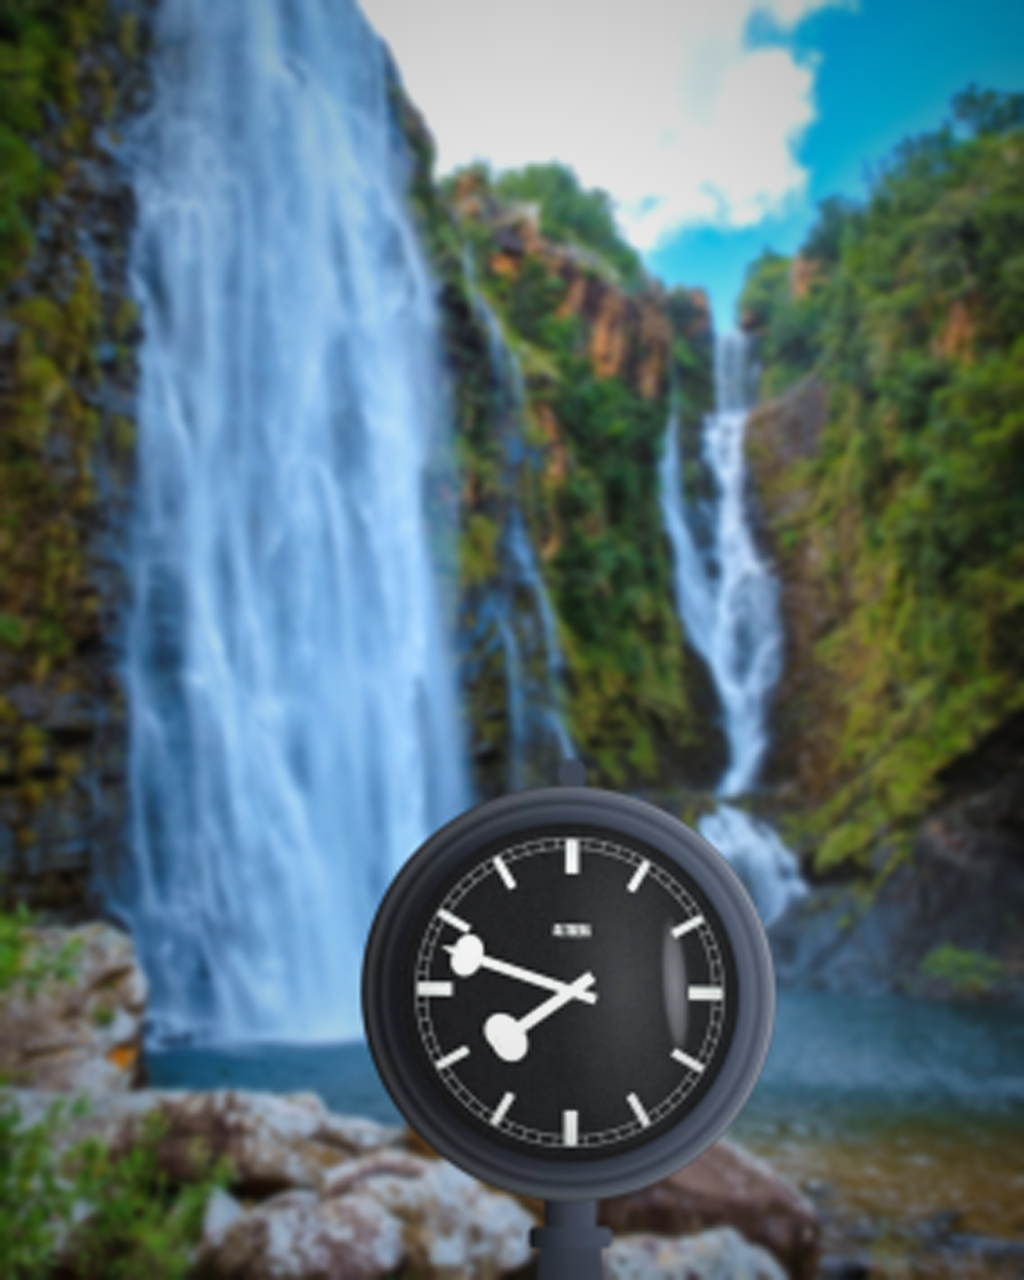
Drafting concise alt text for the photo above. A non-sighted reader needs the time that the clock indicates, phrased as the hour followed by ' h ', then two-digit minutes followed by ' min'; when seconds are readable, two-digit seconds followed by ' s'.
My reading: 7 h 48 min
